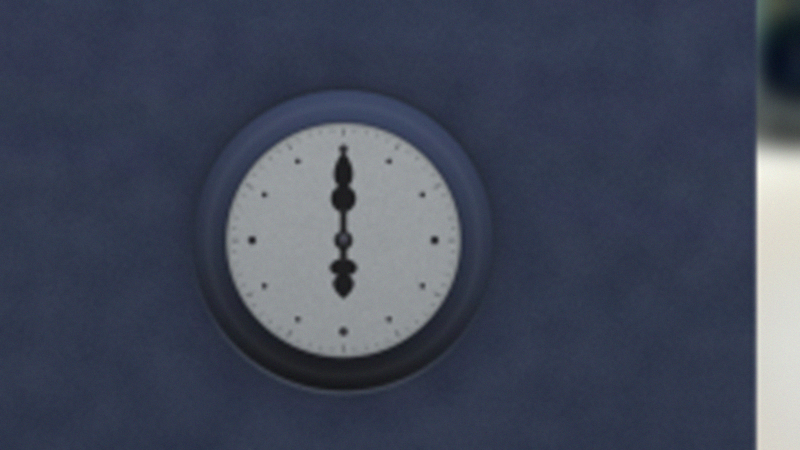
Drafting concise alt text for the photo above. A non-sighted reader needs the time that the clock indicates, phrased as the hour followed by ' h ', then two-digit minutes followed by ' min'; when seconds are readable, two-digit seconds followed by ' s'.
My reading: 6 h 00 min
